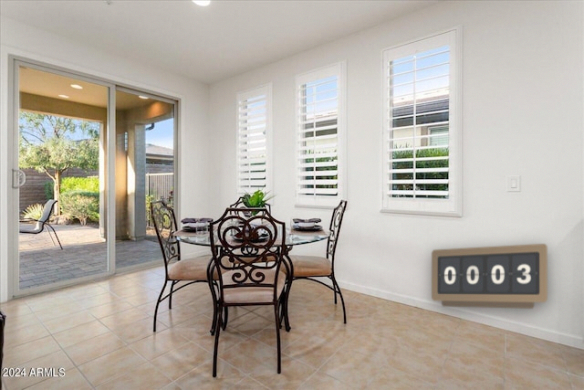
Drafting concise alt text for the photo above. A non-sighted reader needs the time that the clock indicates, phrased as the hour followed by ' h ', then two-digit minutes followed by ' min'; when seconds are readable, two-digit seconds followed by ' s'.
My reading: 0 h 03 min
